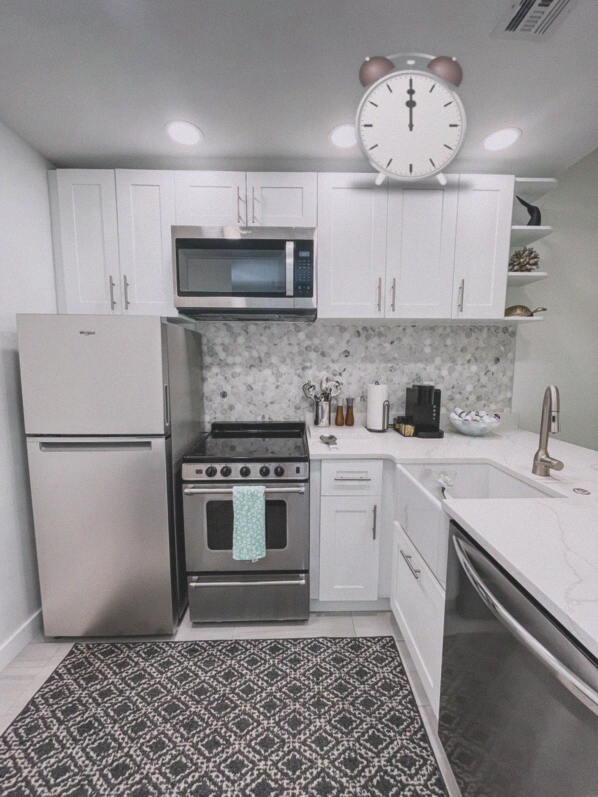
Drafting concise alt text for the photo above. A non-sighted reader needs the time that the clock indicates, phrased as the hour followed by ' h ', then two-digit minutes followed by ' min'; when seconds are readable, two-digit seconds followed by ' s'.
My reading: 12 h 00 min
